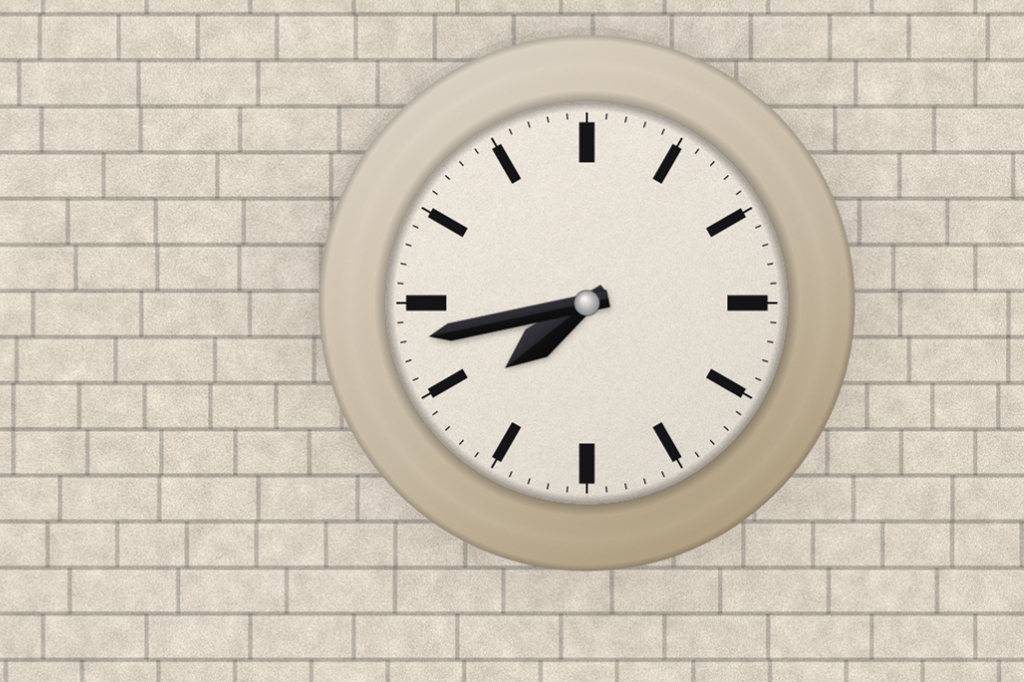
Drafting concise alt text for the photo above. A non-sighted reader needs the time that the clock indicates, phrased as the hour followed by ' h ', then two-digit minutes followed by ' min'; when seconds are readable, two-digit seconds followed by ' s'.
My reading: 7 h 43 min
